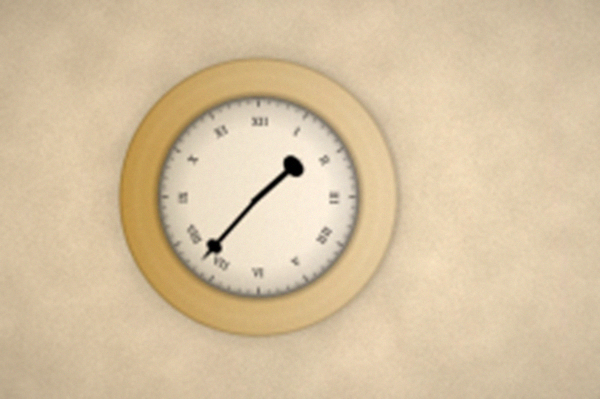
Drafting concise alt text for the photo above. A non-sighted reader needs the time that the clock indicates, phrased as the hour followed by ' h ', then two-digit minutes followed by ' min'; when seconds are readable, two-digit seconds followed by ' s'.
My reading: 1 h 37 min
